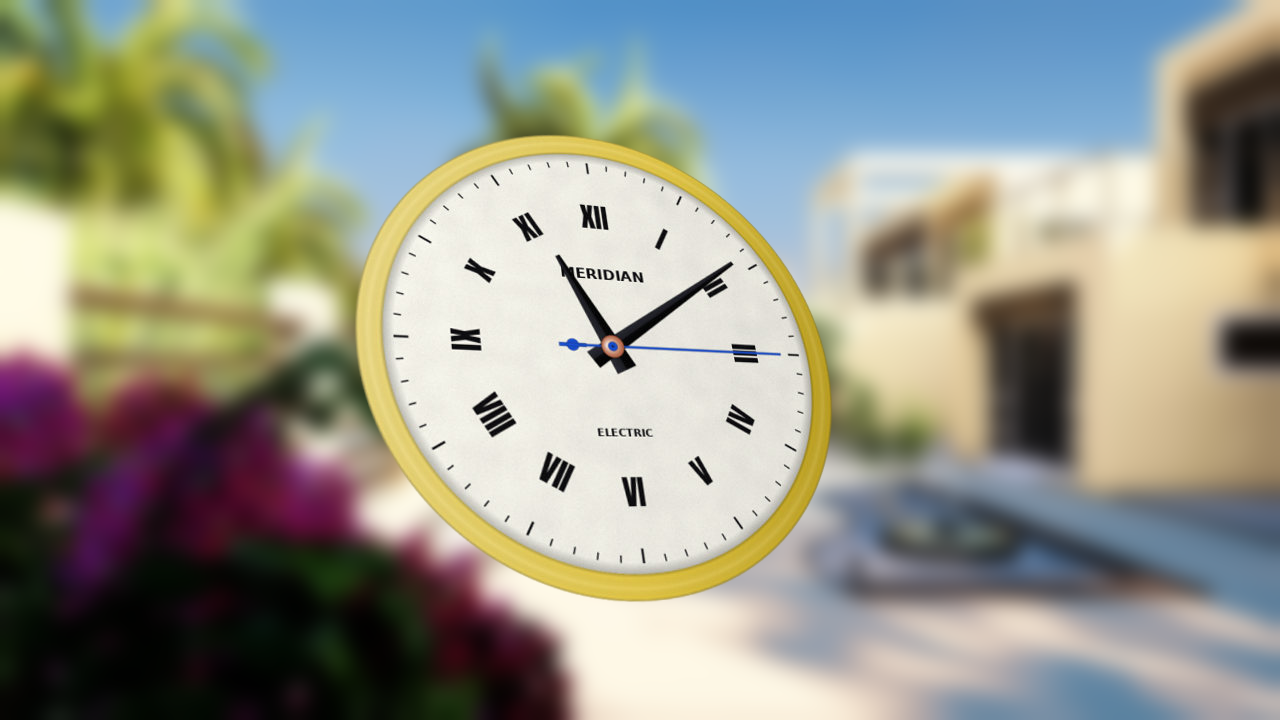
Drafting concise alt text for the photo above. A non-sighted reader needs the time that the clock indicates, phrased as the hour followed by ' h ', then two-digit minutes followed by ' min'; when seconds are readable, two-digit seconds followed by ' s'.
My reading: 11 h 09 min 15 s
